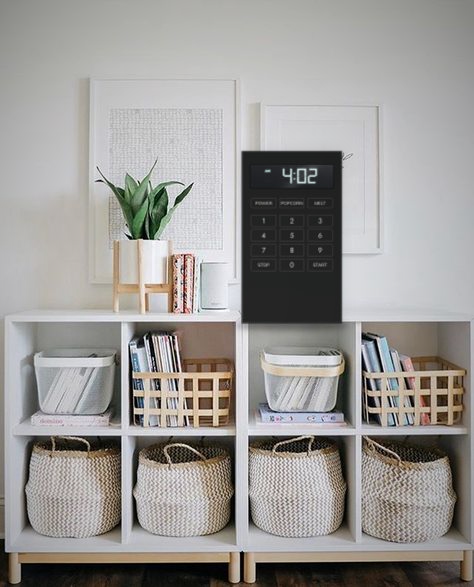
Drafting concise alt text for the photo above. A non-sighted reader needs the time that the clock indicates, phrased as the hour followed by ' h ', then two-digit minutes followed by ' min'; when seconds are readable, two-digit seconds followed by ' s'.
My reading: 4 h 02 min
